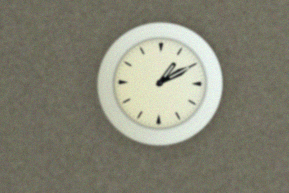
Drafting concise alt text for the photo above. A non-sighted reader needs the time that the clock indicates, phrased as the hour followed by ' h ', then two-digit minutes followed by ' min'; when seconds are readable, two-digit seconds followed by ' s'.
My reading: 1 h 10 min
